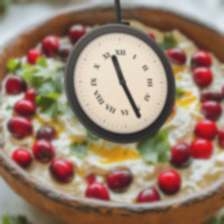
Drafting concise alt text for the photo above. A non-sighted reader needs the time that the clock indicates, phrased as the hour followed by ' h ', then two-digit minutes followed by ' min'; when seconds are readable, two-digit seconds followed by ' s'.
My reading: 11 h 26 min
